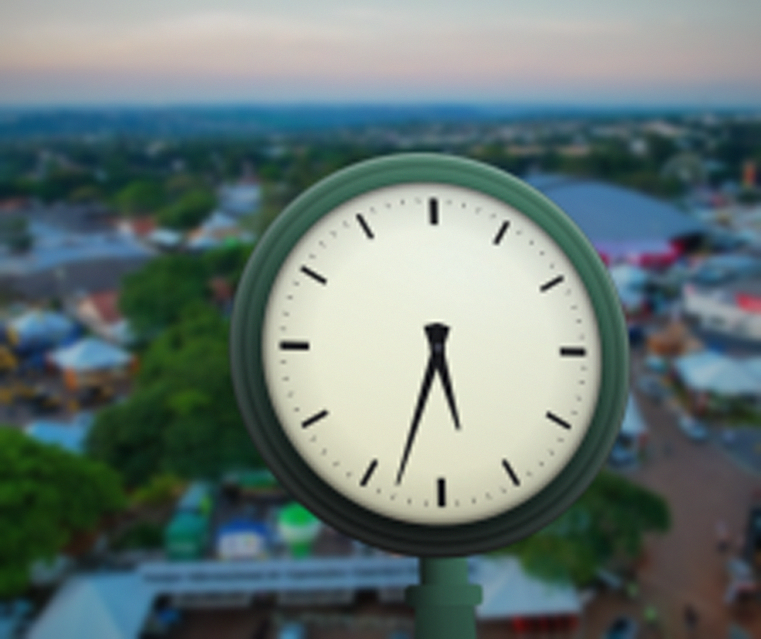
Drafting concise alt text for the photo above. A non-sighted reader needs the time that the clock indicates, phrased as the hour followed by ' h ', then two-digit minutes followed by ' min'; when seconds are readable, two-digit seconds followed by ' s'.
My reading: 5 h 33 min
